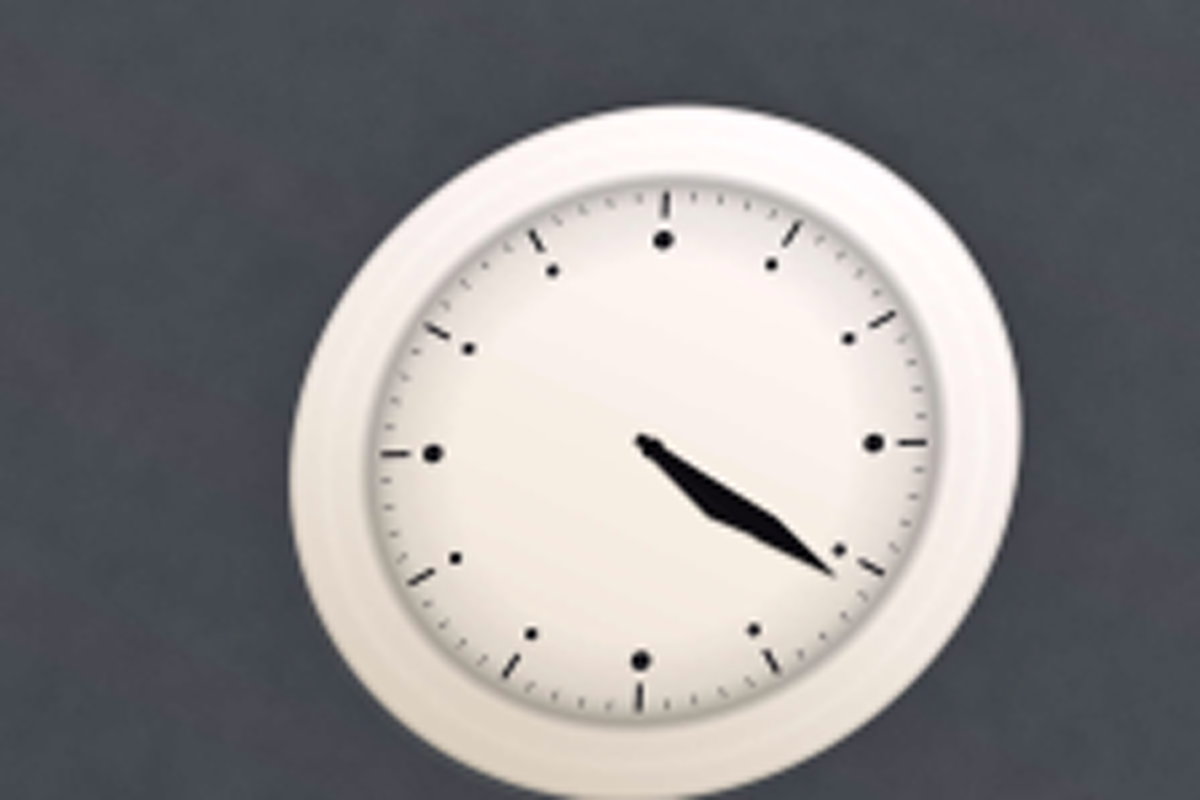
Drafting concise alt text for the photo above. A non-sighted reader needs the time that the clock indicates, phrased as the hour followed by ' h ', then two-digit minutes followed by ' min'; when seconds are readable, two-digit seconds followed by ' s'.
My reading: 4 h 21 min
